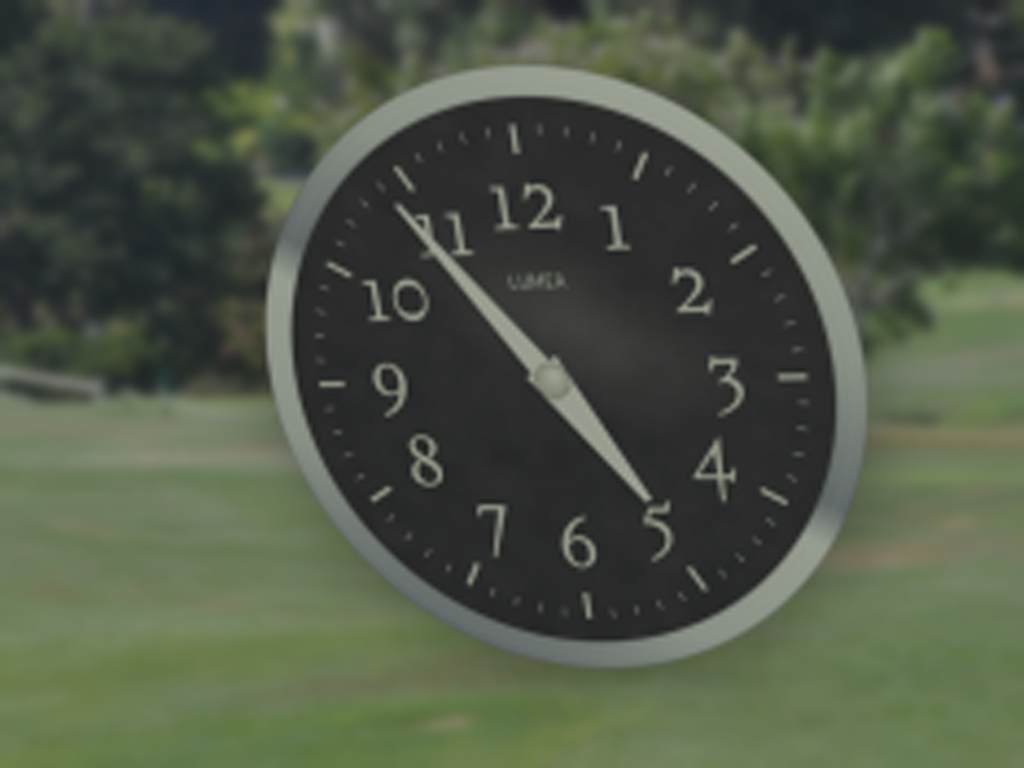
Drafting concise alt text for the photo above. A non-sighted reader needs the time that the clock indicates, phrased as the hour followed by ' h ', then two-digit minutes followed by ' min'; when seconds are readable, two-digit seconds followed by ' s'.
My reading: 4 h 54 min
